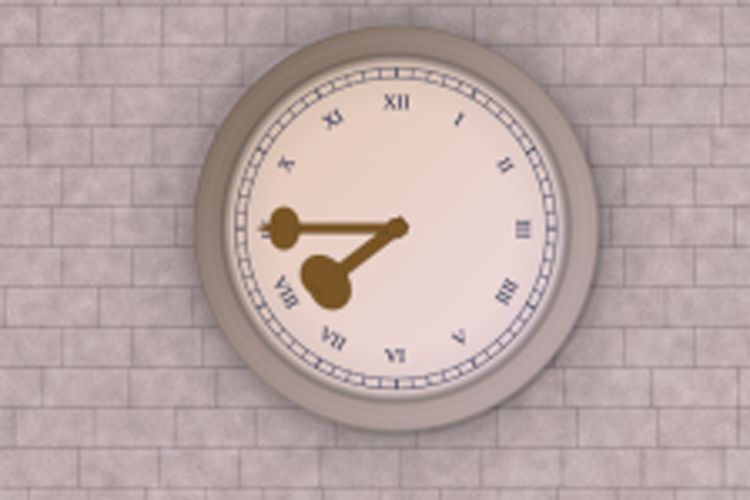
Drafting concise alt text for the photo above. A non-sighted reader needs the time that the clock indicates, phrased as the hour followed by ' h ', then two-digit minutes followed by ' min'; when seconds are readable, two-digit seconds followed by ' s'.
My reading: 7 h 45 min
